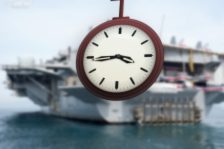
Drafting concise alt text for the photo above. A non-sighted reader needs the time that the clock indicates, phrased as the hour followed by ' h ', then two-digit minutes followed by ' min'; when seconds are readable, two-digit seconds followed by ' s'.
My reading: 3 h 44 min
